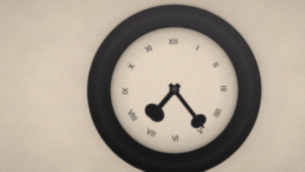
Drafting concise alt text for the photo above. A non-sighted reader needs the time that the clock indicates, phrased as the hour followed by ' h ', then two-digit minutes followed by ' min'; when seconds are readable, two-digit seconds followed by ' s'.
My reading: 7 h 24 min
